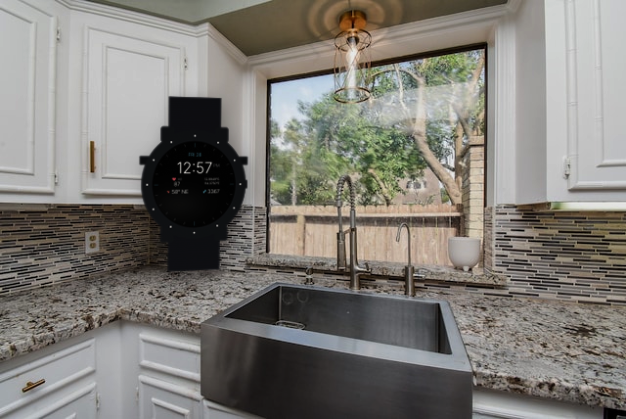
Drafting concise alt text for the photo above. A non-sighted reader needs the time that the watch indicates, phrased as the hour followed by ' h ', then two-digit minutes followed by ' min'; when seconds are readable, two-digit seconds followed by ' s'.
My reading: 12 h 57 min
